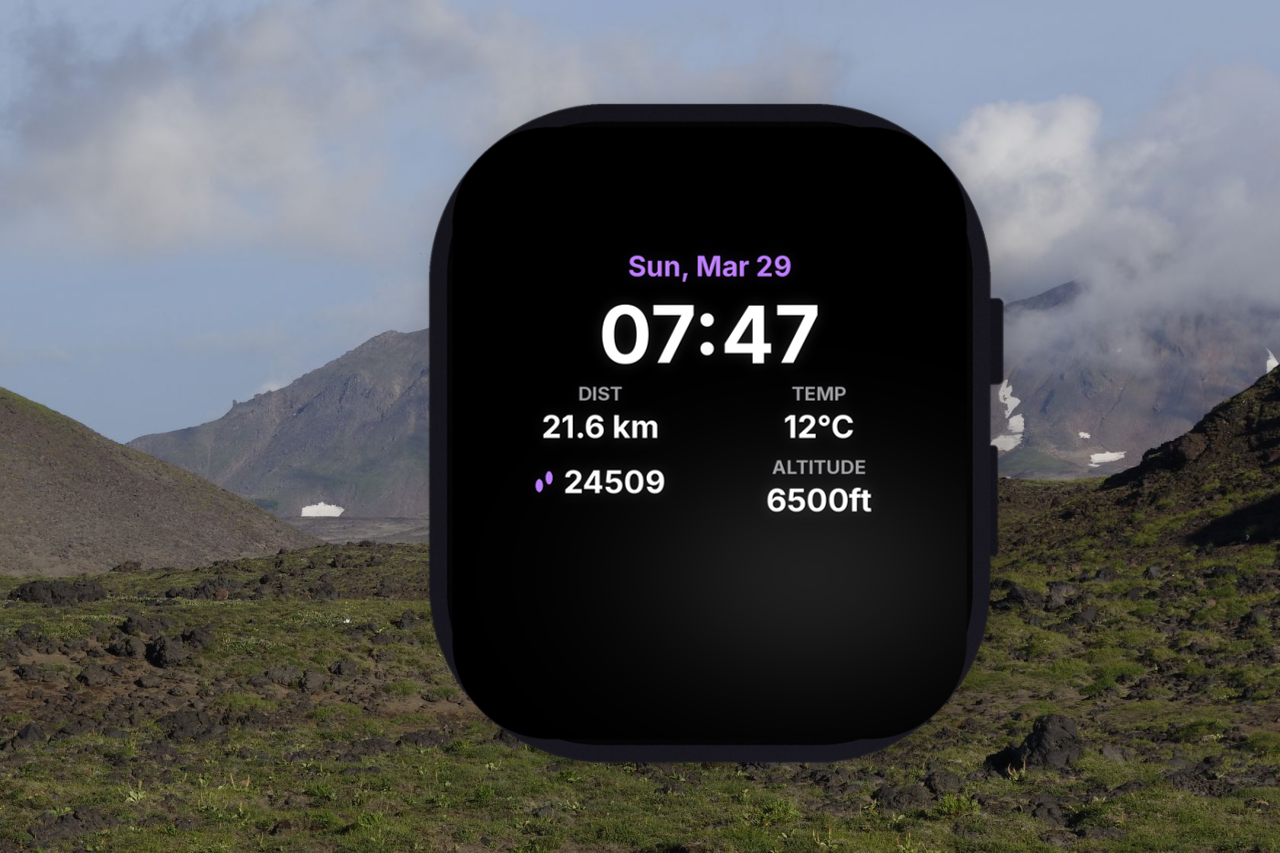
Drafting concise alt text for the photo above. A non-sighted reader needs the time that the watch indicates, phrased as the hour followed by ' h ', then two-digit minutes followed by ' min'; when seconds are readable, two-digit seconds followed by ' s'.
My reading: 7 h 47 min
